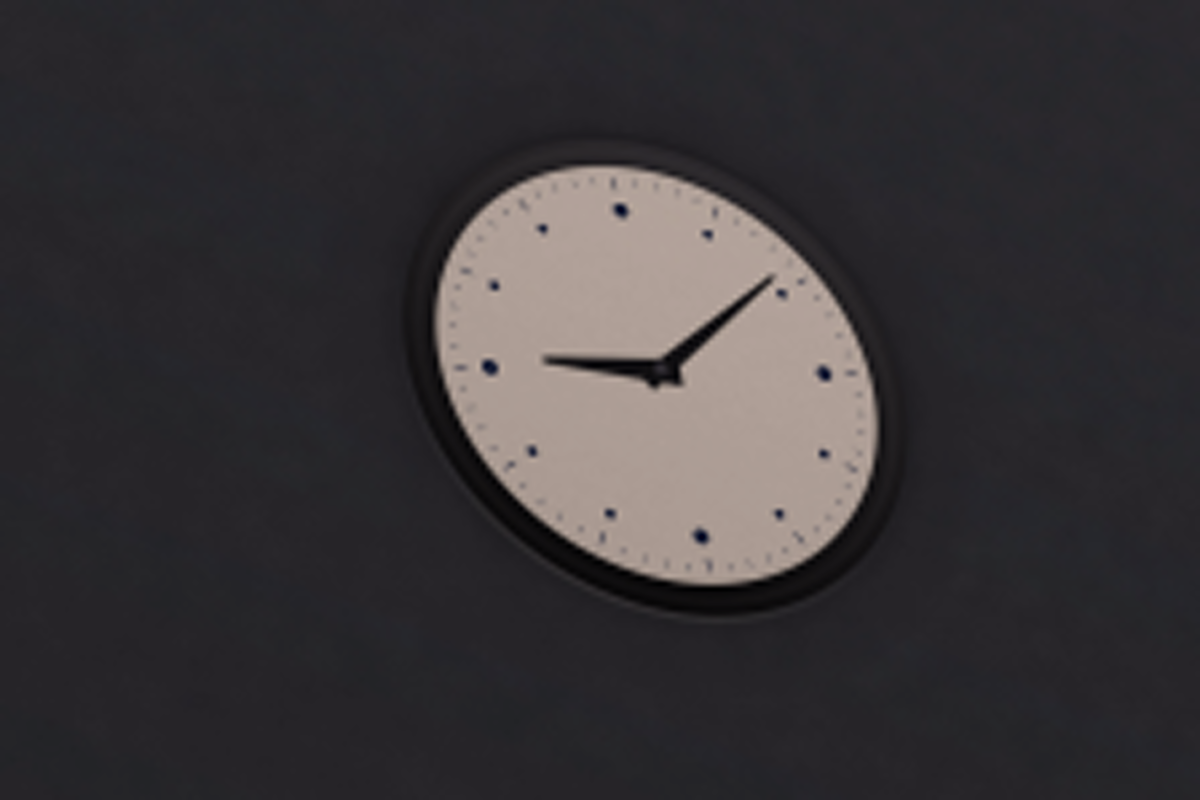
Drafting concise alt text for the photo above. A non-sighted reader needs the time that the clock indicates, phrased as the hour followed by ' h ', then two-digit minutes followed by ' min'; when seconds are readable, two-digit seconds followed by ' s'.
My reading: 9 h 09 min
